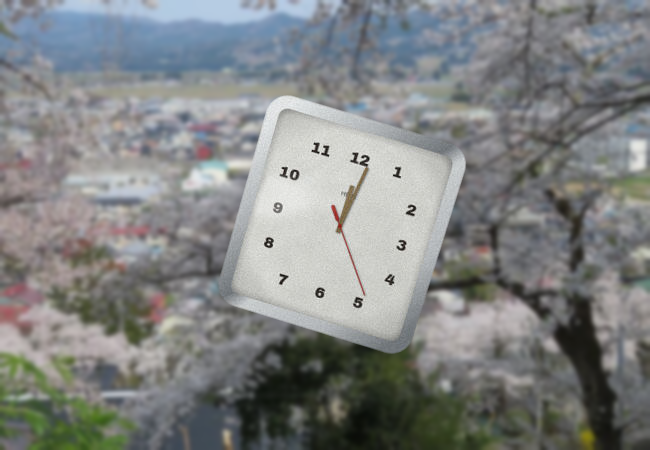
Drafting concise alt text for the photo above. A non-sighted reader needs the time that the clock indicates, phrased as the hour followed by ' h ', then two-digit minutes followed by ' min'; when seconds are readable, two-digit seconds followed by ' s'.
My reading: 12 h 01 min 24 s
